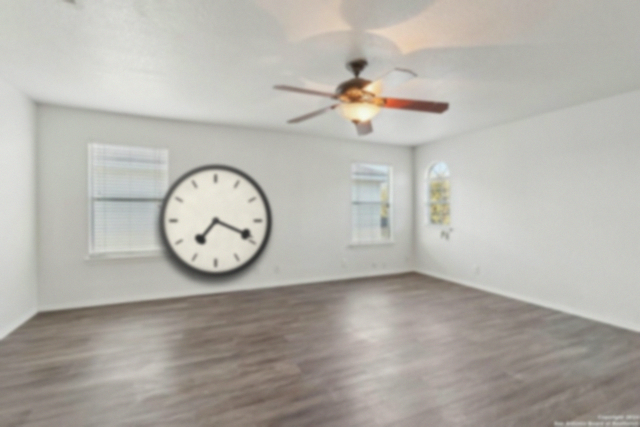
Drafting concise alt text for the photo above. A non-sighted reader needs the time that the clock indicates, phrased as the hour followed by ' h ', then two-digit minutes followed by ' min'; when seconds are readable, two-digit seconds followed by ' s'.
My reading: 7 h 19 min
